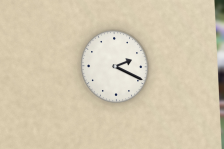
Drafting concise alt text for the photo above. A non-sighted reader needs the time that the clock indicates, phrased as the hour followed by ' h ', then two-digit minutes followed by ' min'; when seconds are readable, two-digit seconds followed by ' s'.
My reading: 2 h 19 min
